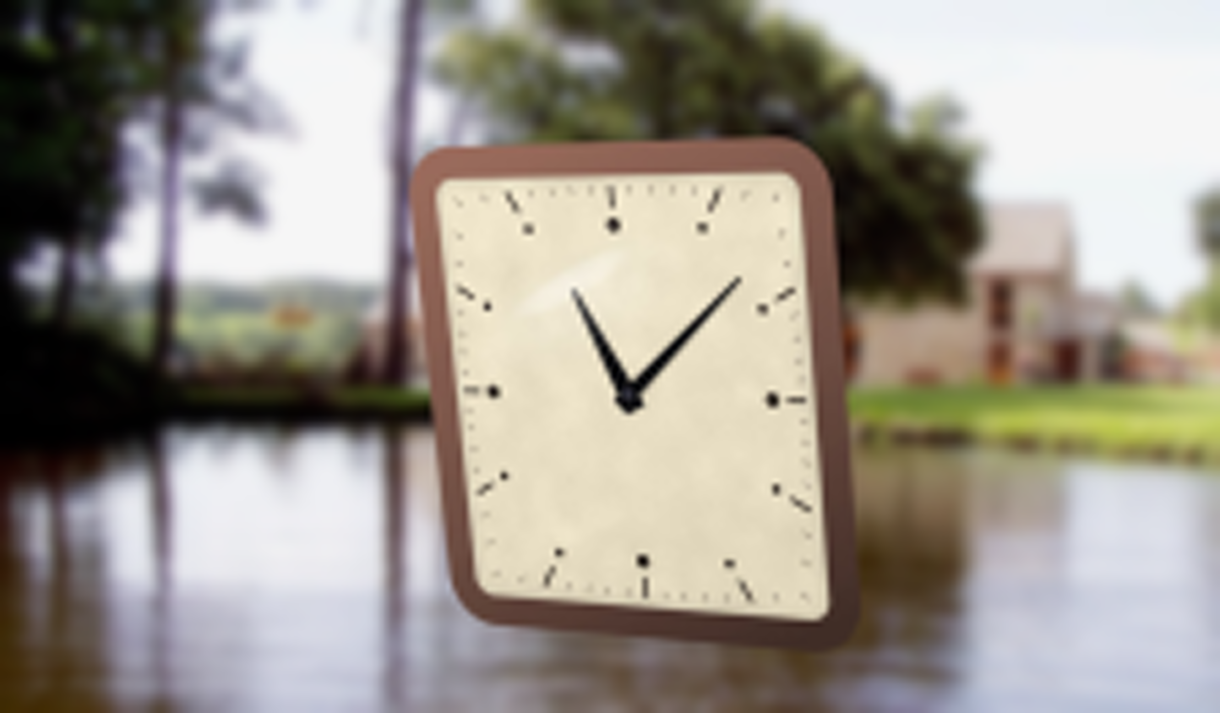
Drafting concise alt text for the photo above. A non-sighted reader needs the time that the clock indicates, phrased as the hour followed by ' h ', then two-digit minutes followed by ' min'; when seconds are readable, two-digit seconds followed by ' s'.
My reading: 11 h 08 min
